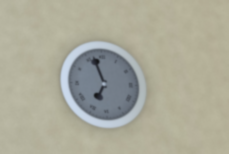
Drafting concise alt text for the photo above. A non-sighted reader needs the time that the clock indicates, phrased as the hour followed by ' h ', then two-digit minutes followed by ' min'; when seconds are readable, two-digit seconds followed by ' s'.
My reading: 6 h 57 min
